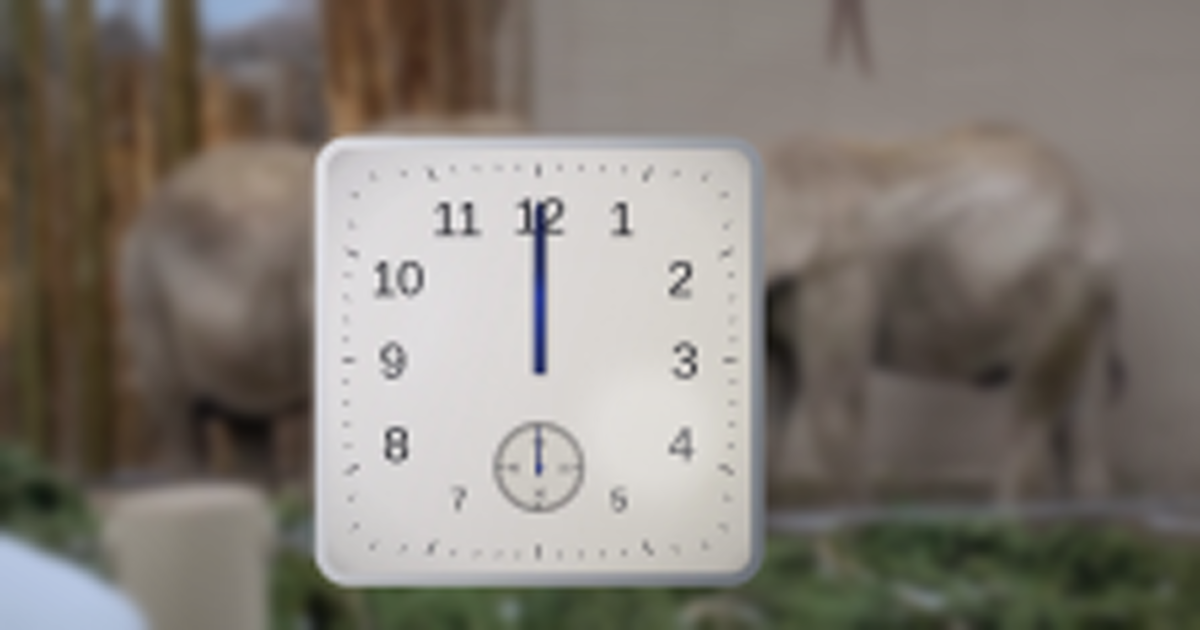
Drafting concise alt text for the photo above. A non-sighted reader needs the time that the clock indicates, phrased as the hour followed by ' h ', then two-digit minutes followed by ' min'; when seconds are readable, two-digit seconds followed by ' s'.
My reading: 12 h 00 min
